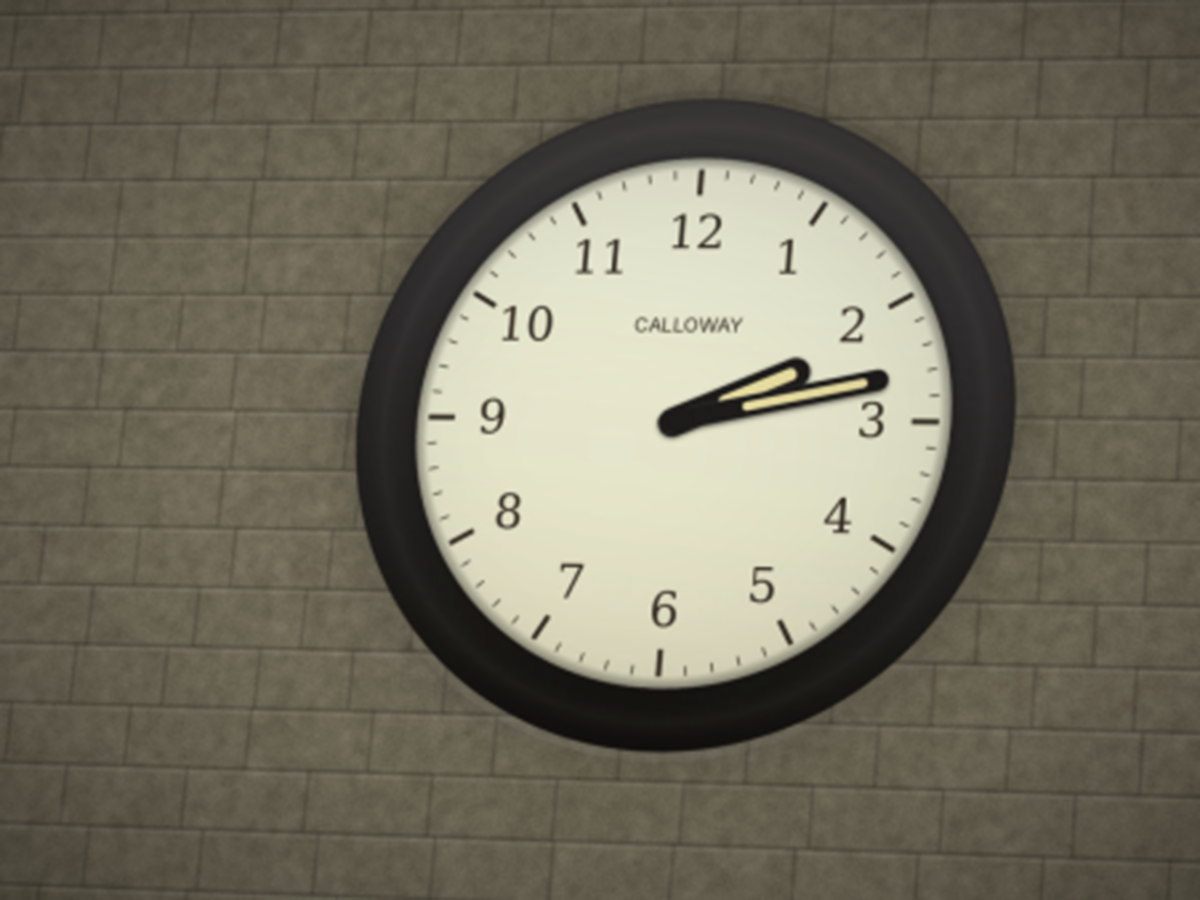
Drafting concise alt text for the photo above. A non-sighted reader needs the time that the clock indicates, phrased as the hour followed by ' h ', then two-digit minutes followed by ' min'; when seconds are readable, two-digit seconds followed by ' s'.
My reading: 2 h 13 min
